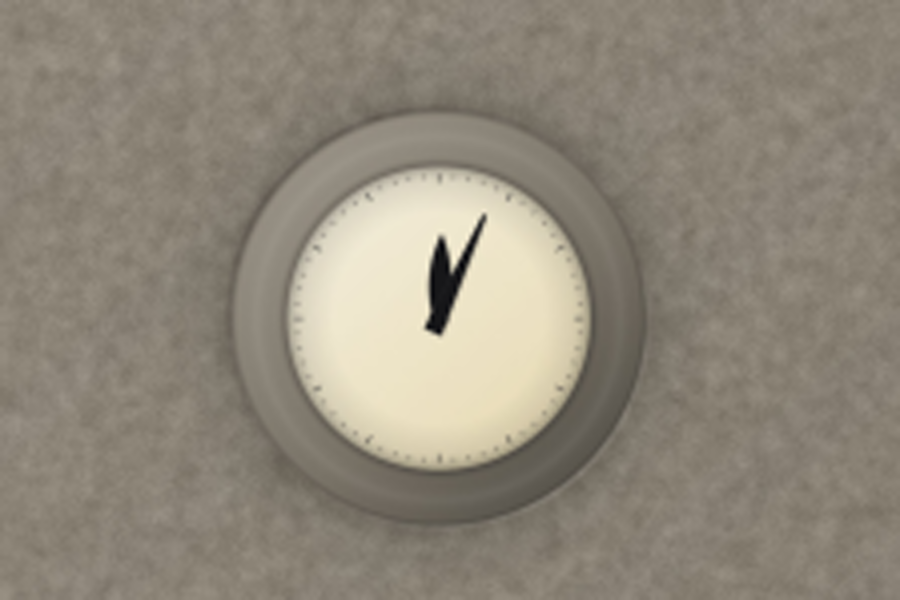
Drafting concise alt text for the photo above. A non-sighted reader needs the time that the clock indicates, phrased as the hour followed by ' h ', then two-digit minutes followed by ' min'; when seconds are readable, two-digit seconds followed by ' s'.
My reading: 12 h 04 min
